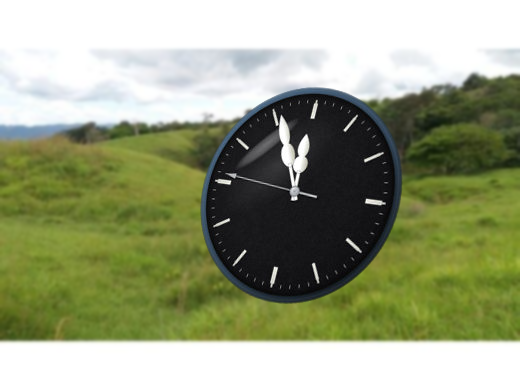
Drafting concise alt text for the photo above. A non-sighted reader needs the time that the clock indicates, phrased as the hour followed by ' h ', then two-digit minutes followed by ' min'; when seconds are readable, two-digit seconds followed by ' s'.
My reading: 11 h 55 min 46 s
